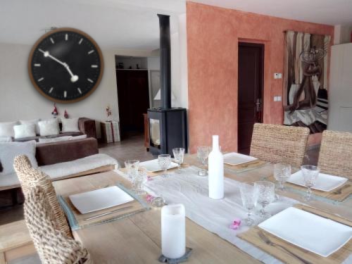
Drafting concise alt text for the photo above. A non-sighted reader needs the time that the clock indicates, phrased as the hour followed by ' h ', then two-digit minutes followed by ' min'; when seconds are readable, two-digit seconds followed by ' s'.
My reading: 4 h 50 min
